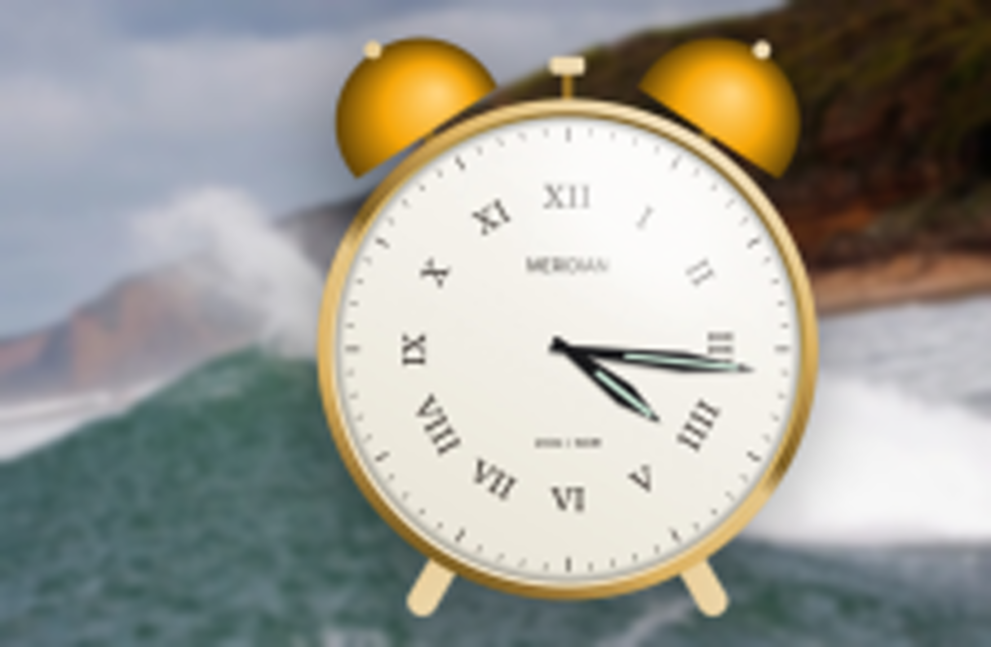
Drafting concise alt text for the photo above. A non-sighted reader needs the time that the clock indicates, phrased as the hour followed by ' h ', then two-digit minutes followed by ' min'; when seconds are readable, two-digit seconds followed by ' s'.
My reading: 4 h 16 min
